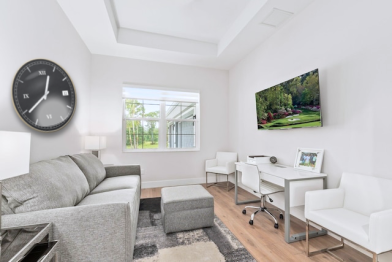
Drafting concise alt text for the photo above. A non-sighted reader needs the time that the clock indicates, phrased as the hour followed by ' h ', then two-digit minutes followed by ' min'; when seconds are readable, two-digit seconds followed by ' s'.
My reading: 12 h 39 min
